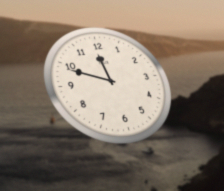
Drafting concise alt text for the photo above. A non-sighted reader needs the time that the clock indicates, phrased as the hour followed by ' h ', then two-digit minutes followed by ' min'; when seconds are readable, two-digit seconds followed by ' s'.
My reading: 11 h 49 min
